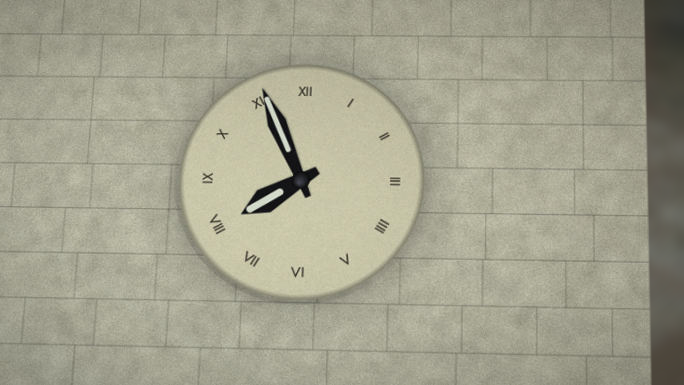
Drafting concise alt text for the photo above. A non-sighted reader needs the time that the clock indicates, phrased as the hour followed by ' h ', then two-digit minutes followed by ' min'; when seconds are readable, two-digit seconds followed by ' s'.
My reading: 7 h 56 min
